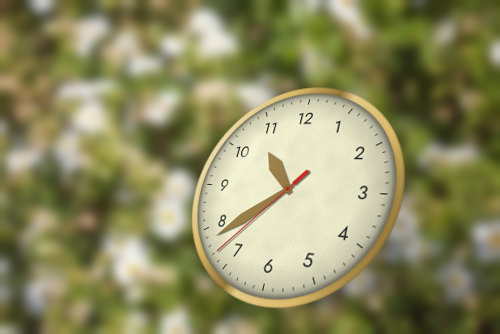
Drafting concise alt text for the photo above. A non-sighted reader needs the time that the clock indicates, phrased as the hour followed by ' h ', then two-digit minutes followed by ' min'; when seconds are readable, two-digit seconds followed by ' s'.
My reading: 10 h 38 min 37 s
